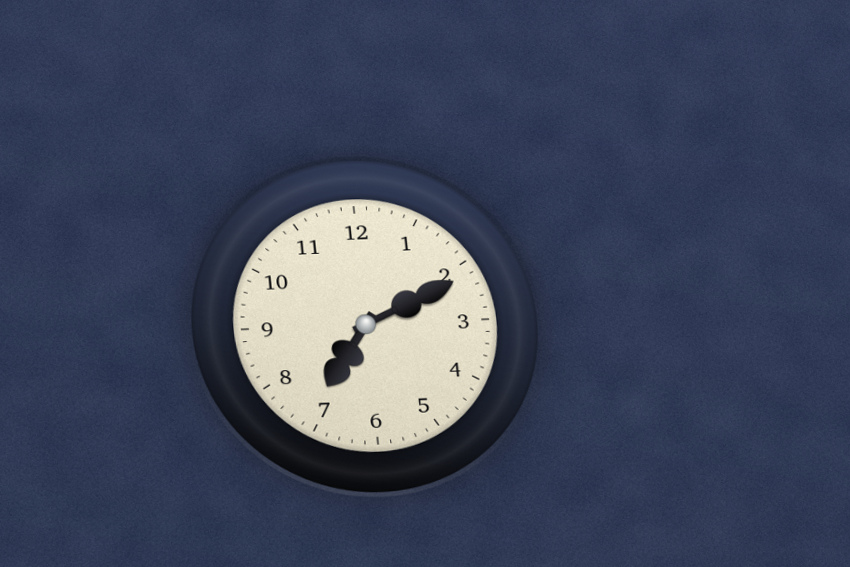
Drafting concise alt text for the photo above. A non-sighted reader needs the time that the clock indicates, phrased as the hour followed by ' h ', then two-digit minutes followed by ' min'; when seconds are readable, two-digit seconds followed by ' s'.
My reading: 7 h 11 min
